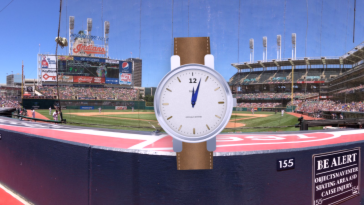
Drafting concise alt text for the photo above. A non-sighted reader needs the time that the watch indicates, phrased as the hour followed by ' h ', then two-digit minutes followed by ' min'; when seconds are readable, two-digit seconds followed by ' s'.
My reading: 12 h 03 min
